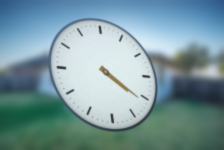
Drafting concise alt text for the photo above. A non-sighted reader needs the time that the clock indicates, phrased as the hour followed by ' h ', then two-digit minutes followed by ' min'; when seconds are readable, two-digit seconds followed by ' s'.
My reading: 4 h 21 min
